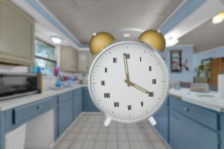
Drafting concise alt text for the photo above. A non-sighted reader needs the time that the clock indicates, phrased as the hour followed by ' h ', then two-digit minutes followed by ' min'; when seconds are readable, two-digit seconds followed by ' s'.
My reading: 3 h 59 min
